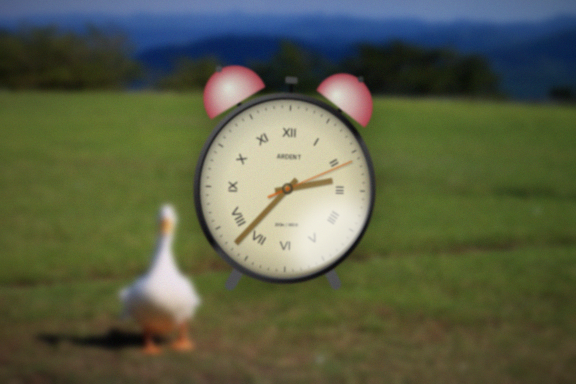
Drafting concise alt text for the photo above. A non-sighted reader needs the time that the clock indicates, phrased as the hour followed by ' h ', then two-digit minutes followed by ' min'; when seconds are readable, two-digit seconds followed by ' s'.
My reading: 2 h 37 min 11 s
